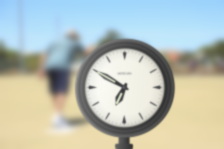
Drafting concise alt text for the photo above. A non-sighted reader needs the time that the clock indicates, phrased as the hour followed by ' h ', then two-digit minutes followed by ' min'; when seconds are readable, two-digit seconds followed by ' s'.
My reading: 6 h 50 min
